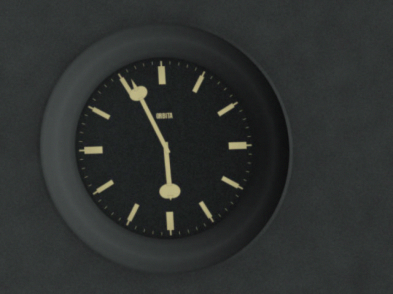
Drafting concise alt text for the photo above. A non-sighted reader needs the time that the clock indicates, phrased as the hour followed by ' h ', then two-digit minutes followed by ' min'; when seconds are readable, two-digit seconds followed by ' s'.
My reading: 5 h 56 min
